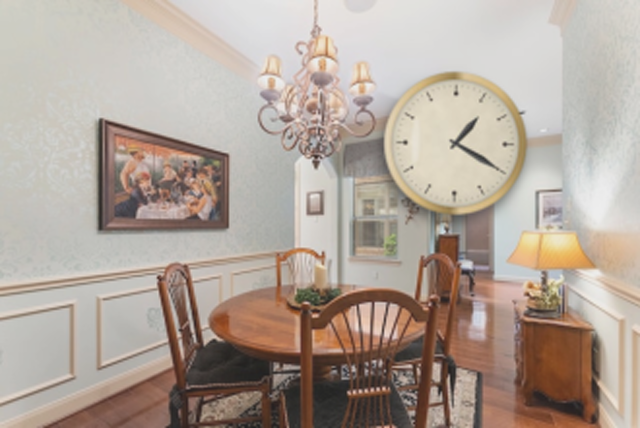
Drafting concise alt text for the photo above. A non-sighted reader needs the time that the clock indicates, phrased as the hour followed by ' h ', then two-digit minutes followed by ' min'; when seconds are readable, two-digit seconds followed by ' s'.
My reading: 1 h 20 min
